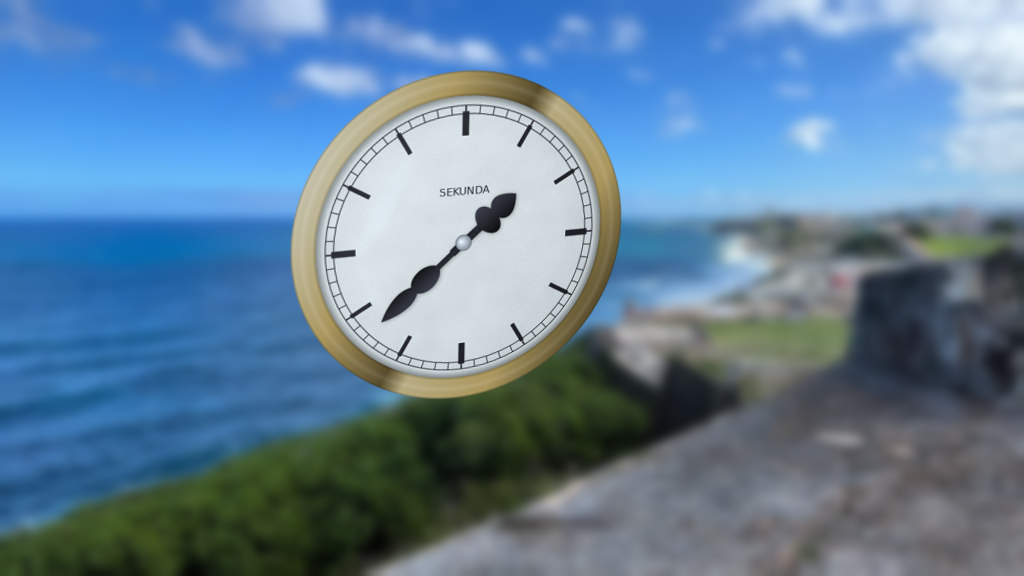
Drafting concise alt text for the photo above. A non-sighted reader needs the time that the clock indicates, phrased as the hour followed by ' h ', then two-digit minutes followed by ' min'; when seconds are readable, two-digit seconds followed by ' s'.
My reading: 1 h 38 min
